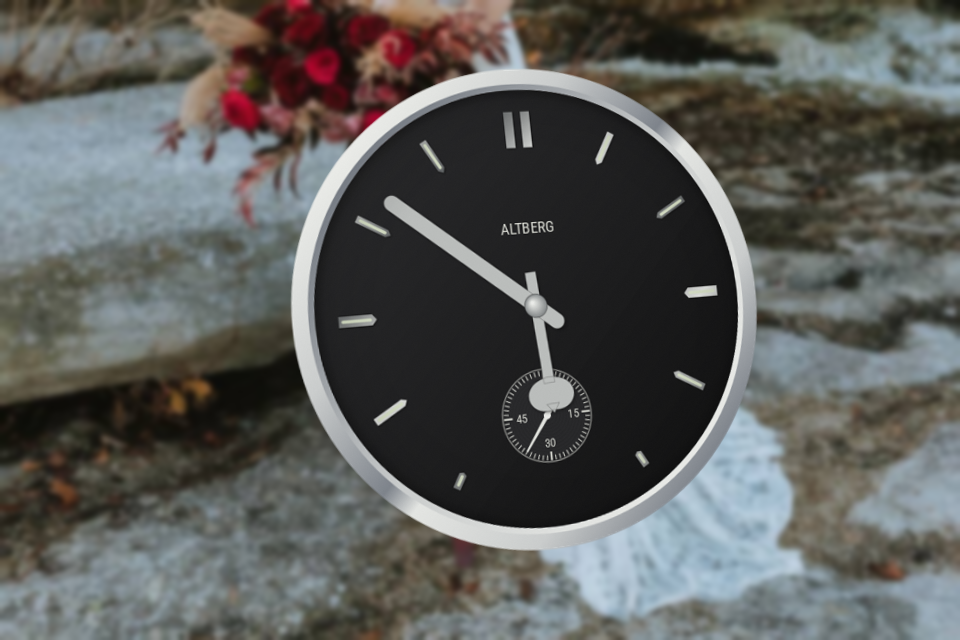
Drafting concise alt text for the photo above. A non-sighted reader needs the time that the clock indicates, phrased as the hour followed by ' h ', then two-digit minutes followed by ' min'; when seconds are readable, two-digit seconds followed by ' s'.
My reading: 5 h 51 min 36 s
